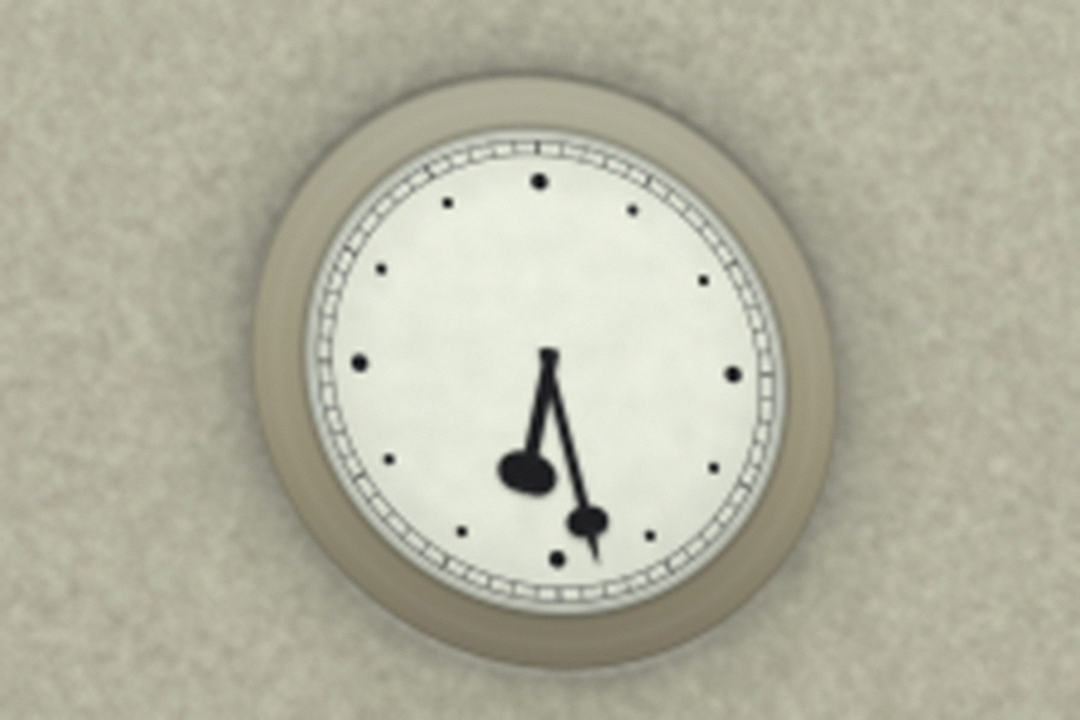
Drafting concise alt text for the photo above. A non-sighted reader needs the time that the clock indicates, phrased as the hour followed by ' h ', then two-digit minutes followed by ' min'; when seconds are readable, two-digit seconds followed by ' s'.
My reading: 6 h 28 min
